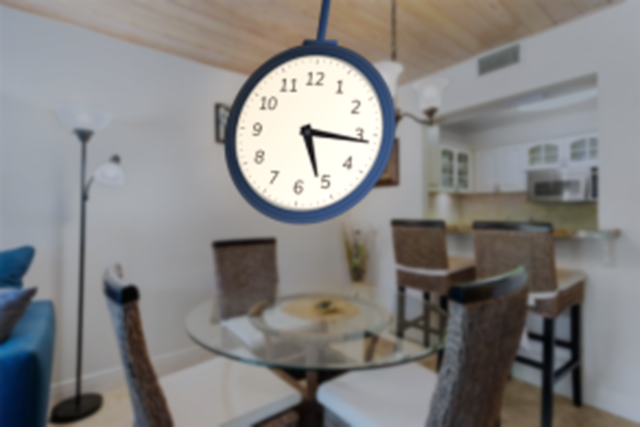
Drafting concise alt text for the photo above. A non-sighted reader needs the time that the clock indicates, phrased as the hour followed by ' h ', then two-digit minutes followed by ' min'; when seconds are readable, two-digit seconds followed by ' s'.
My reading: 5 h 16 min
